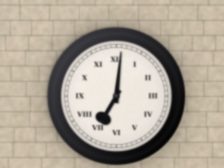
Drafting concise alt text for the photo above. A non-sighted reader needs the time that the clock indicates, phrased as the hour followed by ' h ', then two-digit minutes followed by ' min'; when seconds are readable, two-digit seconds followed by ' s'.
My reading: 7 h 01 min
